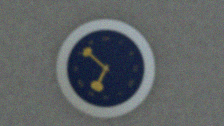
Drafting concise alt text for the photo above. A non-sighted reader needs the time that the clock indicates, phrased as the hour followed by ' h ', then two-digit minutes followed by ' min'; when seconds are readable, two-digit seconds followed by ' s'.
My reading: 6 h 52 min
